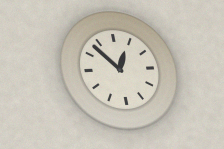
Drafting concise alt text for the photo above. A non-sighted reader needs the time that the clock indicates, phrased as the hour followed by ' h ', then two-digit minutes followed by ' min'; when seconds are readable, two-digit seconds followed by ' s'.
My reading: 12 h 53 min
